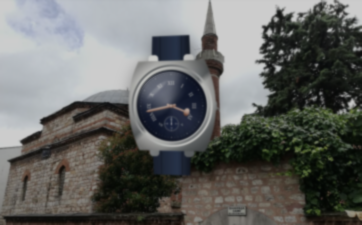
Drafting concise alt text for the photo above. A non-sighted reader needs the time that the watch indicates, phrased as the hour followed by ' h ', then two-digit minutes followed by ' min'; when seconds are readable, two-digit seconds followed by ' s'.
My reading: 3 h 43 min
